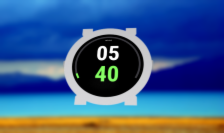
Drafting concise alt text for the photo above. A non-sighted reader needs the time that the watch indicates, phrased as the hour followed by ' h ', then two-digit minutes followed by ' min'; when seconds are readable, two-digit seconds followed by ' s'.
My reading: 5 h 40 min
